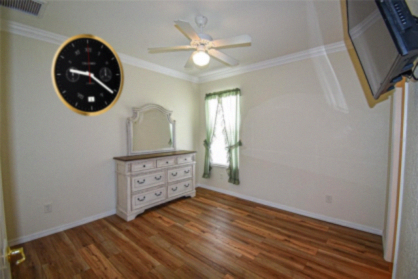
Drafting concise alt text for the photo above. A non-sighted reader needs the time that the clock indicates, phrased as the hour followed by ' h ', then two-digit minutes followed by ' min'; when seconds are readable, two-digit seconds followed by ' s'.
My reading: 9 h 21 min
